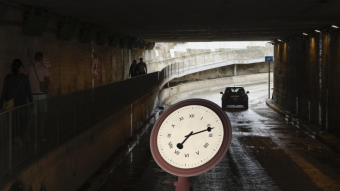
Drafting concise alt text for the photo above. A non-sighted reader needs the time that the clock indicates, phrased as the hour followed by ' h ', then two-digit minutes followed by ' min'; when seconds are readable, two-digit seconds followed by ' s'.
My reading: 7 h 12 min
